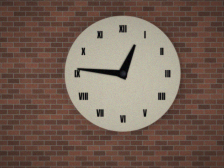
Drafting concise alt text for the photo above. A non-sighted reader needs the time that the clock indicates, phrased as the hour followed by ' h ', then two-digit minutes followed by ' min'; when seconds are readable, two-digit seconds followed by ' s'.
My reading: 12 h 46 min
